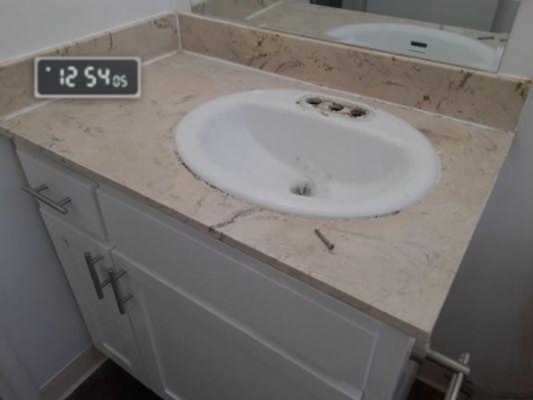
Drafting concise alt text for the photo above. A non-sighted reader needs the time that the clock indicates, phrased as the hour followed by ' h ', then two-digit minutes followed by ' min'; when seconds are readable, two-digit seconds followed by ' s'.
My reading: 12 h 54 min
